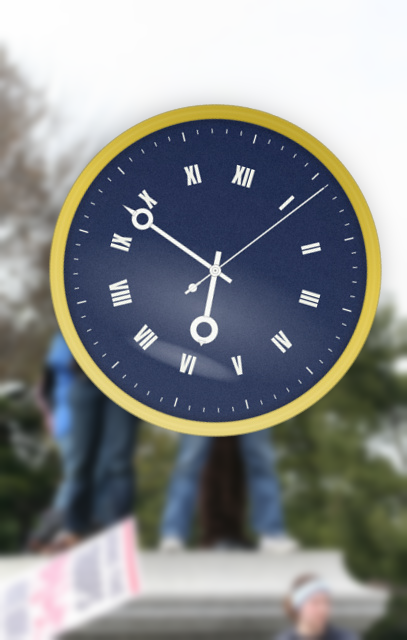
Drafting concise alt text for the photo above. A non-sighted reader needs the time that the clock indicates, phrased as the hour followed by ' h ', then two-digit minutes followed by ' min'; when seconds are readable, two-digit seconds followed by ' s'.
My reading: 5 h 48 min 06 s
